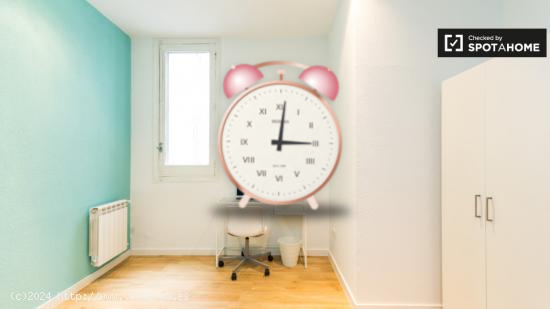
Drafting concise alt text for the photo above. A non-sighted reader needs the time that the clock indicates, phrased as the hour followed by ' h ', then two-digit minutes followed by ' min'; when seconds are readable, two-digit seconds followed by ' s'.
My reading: 3 h 01 min
